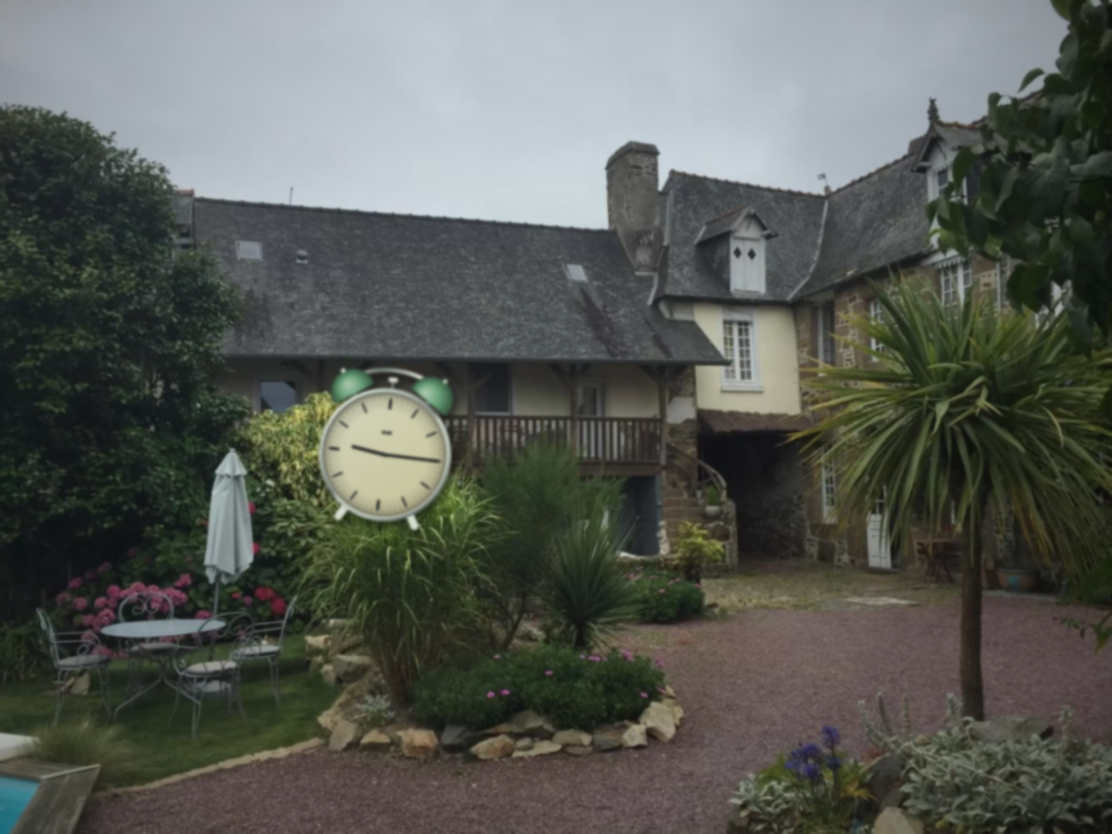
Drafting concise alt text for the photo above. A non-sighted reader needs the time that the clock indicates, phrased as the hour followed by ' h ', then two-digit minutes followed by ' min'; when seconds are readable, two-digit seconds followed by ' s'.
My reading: 9 h 15 min
